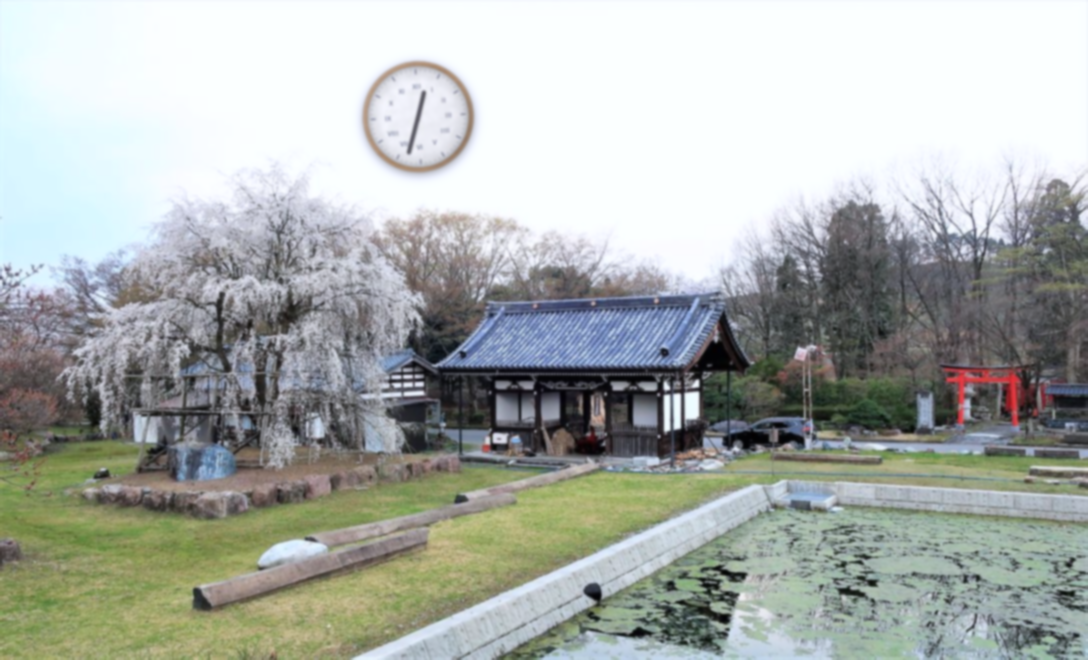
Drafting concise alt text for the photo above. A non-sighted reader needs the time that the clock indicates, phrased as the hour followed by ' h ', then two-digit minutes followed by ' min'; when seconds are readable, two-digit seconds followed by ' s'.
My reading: 12 h 33 min
